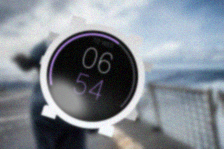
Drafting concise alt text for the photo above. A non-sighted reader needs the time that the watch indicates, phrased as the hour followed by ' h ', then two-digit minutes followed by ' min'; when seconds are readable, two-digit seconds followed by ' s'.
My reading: 6 h 54 min
